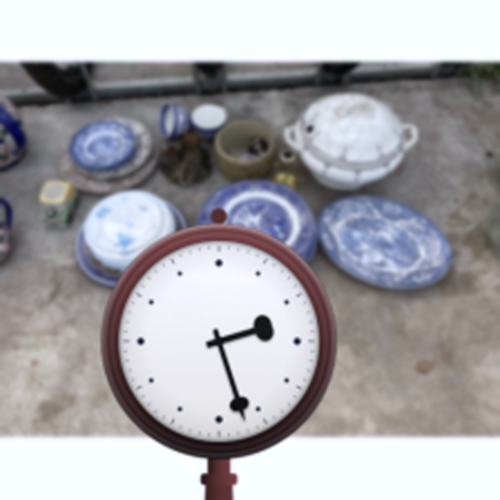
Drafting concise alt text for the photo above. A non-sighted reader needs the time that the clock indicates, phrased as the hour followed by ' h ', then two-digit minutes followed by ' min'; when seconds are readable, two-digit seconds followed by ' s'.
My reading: 2 h 27 min
